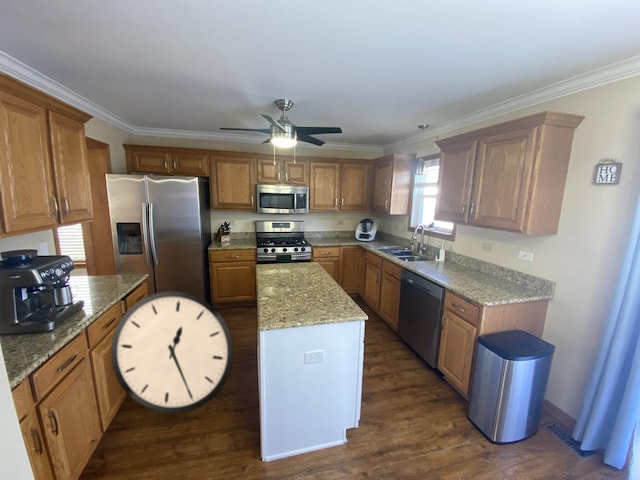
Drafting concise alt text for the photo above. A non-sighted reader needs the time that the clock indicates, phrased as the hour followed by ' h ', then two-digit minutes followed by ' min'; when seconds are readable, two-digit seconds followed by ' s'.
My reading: 12 h 25 min
